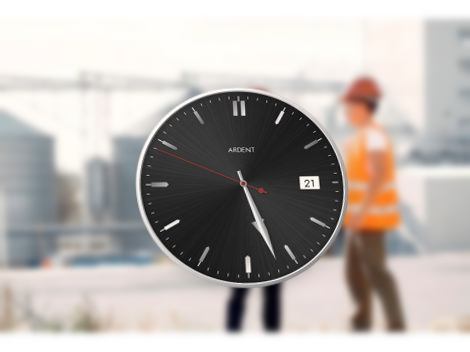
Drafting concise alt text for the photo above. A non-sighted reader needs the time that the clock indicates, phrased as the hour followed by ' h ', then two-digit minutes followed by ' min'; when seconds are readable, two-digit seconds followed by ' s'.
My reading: 5 h 26 min 49 s
